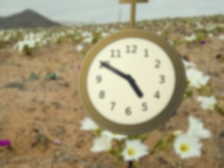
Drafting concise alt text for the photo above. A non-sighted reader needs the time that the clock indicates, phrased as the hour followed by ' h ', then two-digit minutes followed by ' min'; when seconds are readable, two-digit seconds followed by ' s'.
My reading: 4 h 50 min
